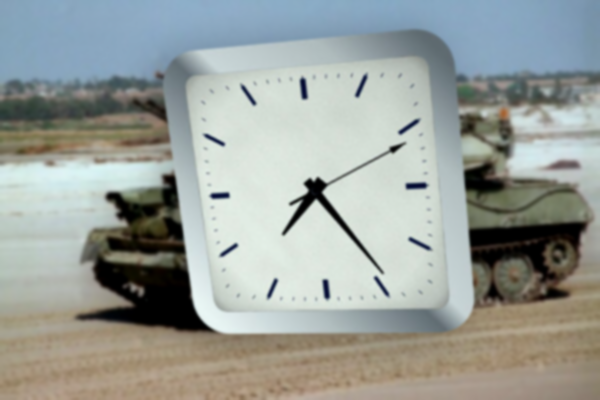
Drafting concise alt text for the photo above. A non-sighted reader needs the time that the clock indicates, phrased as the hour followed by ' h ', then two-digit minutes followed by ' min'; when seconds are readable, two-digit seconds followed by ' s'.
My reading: 7 h 24 min 11 s
